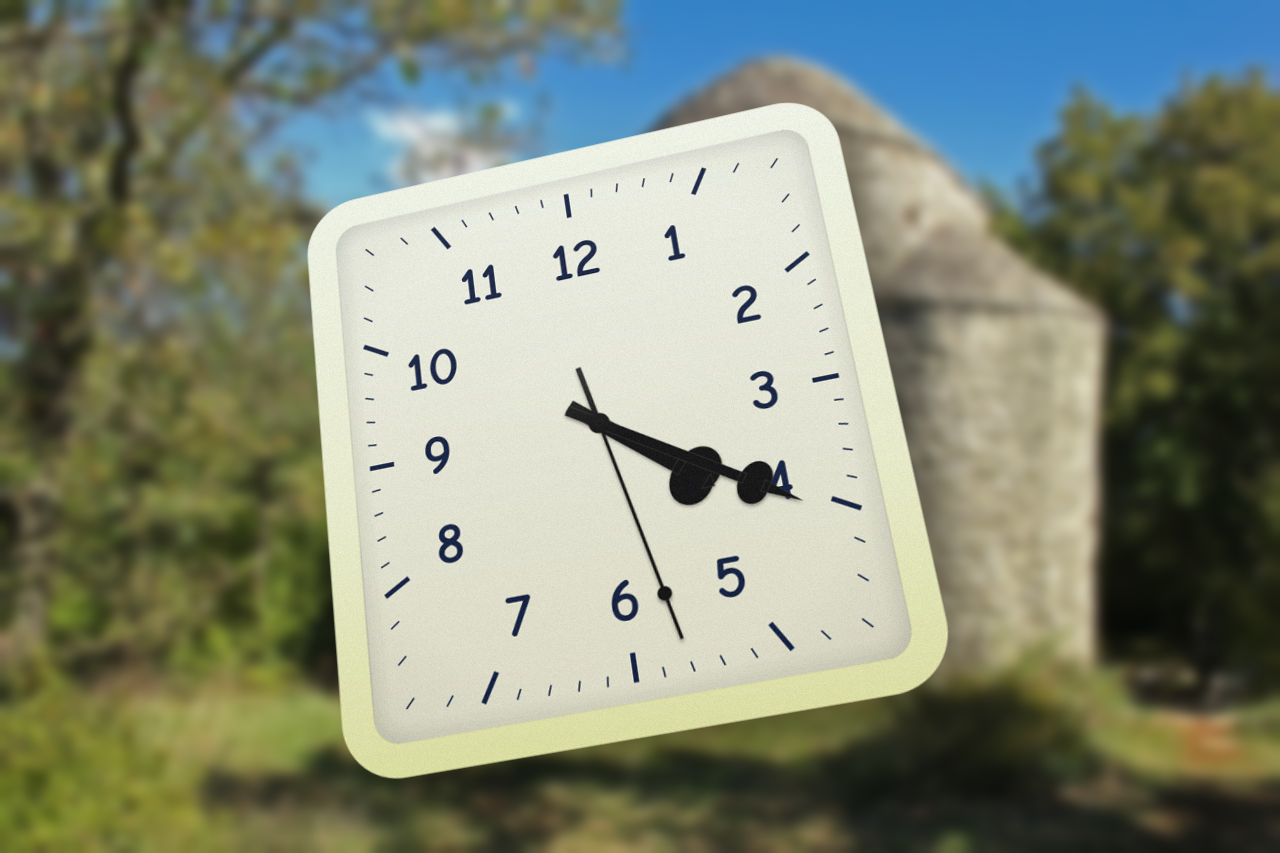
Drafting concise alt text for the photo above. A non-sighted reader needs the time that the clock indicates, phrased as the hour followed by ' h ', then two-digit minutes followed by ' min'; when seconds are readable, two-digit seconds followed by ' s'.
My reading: 4 h 20 min 28 s
